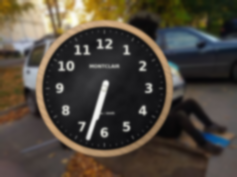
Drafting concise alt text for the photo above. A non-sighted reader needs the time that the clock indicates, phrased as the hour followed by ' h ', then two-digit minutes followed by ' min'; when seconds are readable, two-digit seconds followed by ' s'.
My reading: 6 h 33 min
